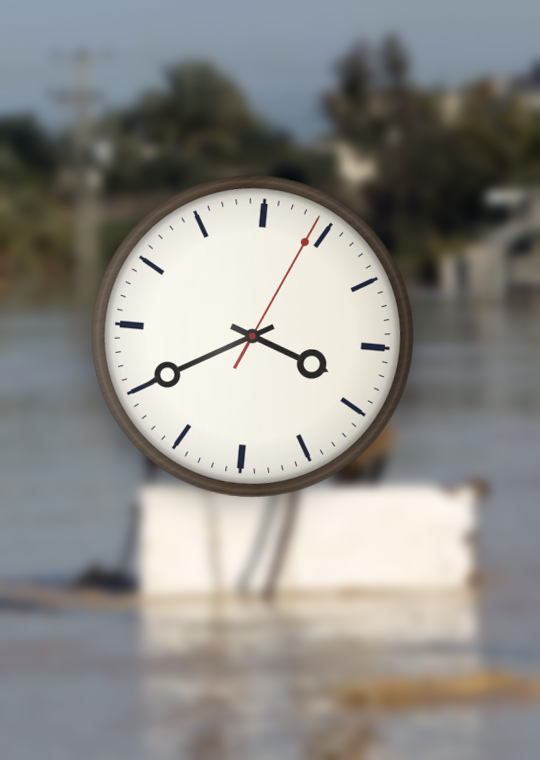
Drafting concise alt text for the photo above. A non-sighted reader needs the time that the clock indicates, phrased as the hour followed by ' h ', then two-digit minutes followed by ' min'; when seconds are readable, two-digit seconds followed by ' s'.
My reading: 3 h 40 min 04 s
